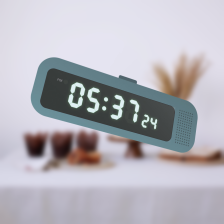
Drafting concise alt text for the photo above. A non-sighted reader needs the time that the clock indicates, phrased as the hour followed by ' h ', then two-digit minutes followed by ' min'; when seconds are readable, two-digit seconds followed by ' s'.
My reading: 5 h 37 min 24 s
